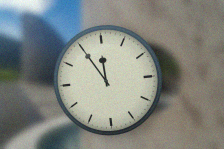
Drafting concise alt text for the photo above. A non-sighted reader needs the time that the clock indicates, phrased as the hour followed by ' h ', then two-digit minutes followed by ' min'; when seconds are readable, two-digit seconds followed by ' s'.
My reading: 11 h 55 min
